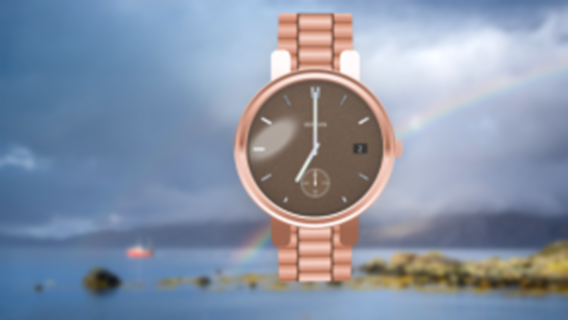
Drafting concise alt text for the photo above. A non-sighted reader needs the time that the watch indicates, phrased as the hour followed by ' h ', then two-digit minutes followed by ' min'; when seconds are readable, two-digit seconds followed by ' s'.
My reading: 7 h 00 min
